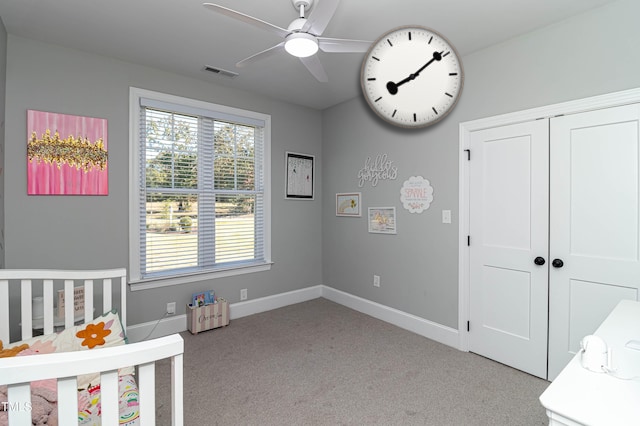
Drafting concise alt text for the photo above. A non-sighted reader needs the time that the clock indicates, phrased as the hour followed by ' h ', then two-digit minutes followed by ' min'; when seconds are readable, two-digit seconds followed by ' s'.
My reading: 8 h 09 min
